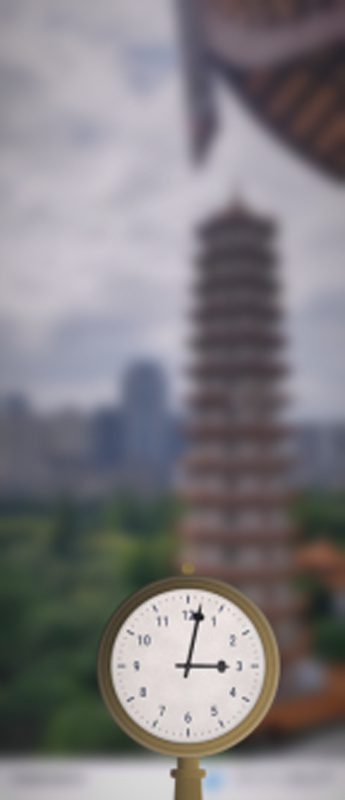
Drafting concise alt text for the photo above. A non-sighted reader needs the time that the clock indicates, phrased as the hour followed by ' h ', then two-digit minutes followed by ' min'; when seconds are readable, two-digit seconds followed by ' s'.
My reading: 3 h 02 min
